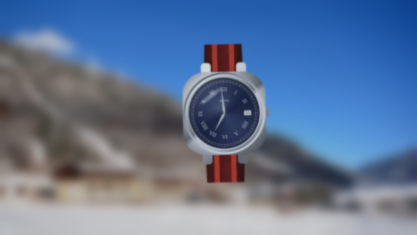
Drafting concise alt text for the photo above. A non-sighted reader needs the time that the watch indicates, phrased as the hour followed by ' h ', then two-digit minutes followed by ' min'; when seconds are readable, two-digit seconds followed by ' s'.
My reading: 6 h 59 min
